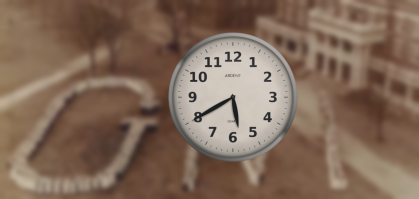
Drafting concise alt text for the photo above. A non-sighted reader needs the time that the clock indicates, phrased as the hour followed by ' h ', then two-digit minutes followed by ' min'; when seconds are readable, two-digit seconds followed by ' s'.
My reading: 5 h 40 min
